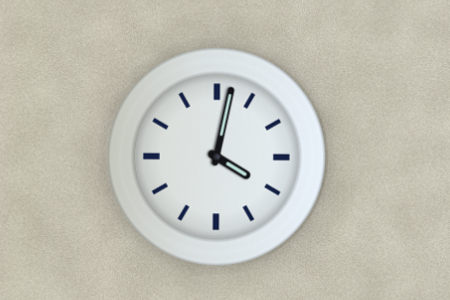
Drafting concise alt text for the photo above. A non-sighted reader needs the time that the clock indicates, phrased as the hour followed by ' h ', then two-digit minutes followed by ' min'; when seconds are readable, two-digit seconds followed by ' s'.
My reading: 4 h 02 min
